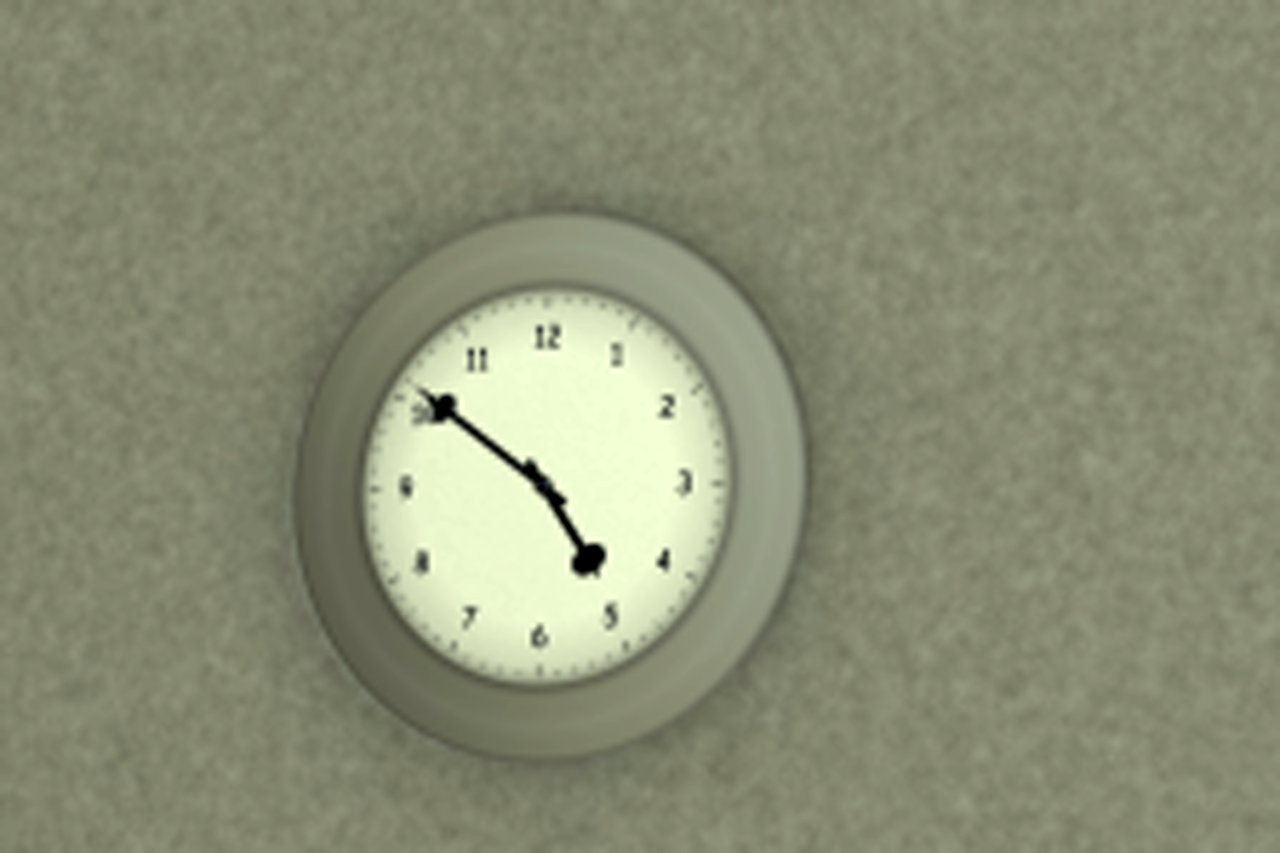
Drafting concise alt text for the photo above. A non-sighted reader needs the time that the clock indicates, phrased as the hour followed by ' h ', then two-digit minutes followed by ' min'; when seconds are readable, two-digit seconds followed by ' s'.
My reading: 4 h 51 min
